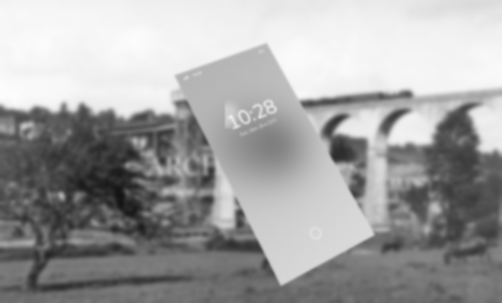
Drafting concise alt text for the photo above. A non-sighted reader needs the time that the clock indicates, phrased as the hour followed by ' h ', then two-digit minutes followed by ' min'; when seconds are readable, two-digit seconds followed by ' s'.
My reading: 10 h 28 min
